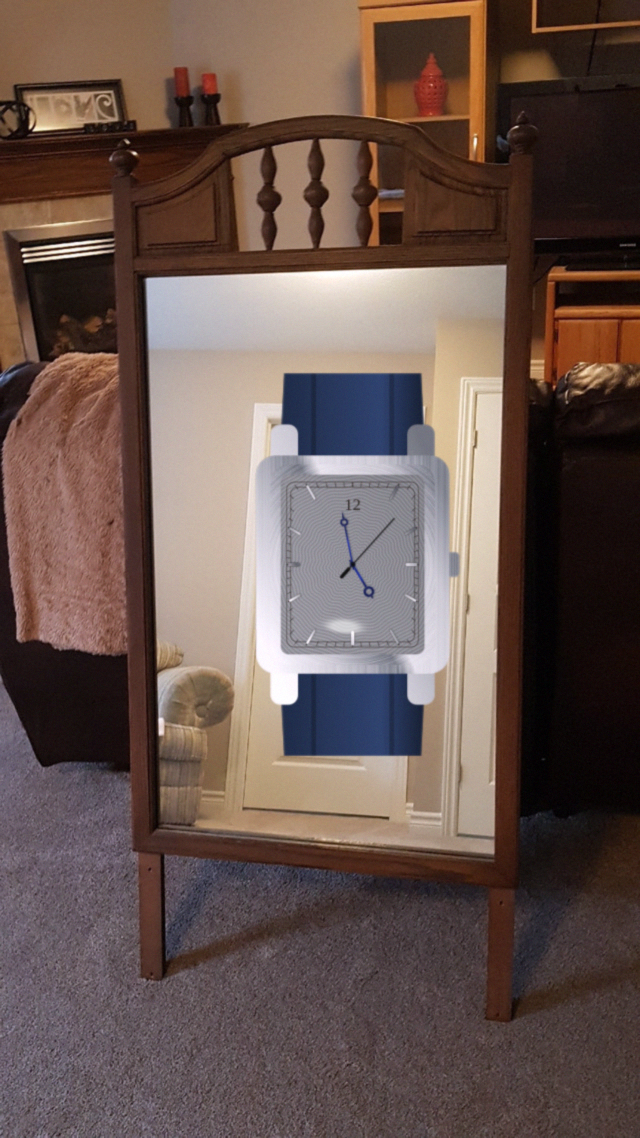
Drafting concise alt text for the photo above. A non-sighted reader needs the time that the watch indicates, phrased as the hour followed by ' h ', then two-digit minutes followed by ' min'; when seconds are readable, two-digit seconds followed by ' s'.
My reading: 4 h 58 min 07 s
